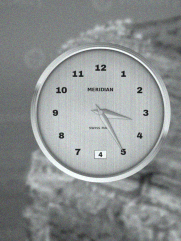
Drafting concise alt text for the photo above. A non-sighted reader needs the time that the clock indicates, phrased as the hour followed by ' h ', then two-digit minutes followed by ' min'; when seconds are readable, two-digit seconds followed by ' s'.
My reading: 3 h 25 min
